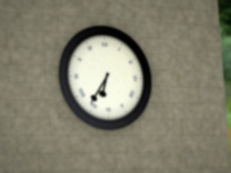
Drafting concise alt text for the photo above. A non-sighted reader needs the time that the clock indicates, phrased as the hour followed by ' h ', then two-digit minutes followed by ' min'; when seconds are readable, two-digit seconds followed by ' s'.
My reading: 6 h 36 min
